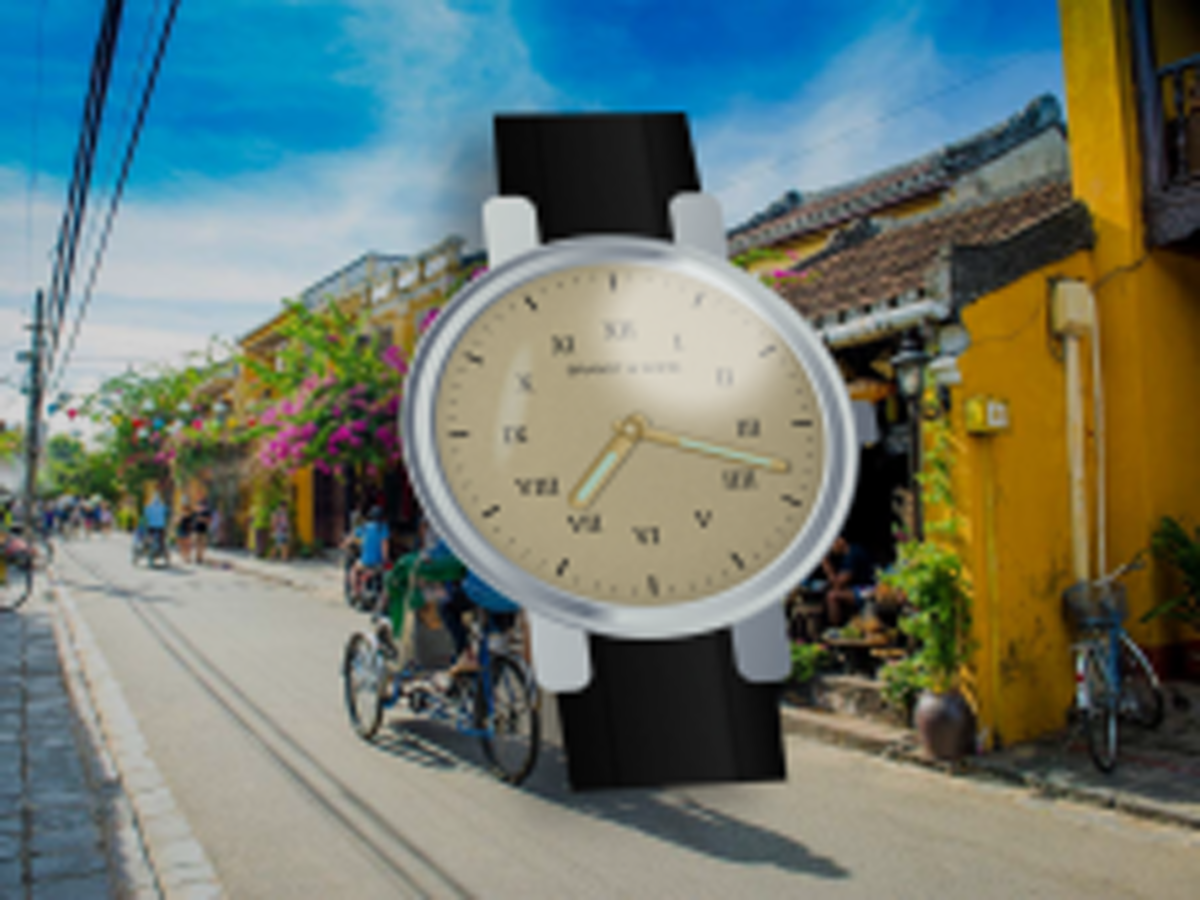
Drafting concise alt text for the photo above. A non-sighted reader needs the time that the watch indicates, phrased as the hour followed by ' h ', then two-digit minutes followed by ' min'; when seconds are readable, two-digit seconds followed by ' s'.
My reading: 7 h 18 min
